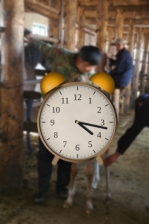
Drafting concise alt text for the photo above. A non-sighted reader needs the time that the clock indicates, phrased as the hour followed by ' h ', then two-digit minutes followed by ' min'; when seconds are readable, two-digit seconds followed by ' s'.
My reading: 4 h 17 min
